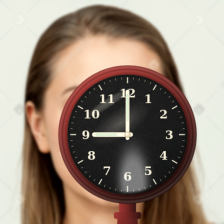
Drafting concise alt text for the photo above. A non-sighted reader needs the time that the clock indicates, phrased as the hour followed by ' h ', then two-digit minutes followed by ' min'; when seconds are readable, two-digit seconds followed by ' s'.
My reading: 9 h 00 min
